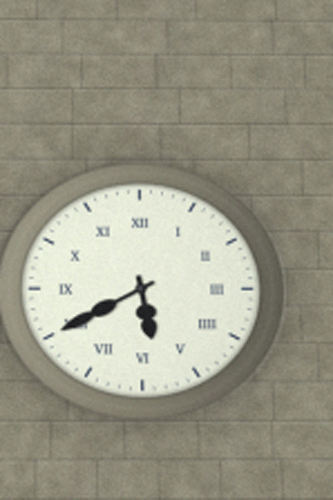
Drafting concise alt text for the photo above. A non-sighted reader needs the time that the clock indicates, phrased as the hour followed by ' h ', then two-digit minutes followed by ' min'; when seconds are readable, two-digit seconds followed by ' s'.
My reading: 5 h 40 min
